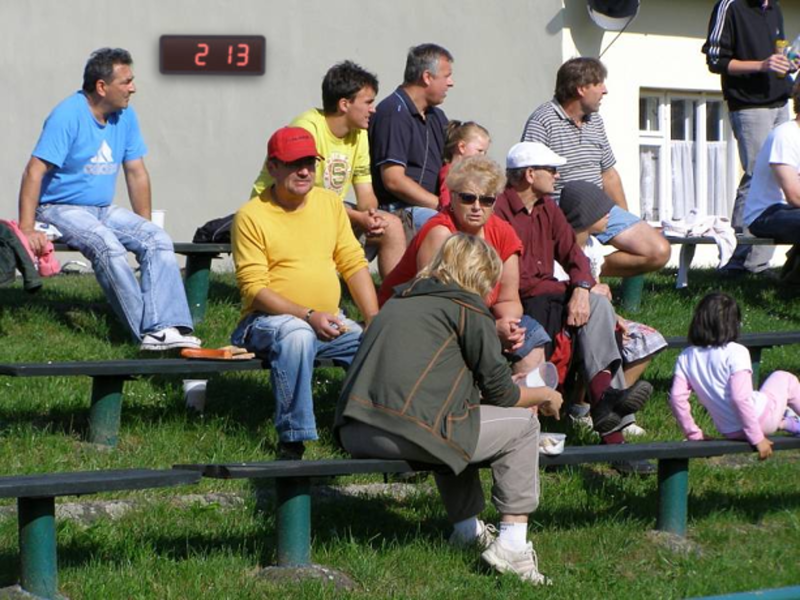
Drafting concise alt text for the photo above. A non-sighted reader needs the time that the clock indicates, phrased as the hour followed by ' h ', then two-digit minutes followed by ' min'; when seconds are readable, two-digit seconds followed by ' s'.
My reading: 2 h 13 min
